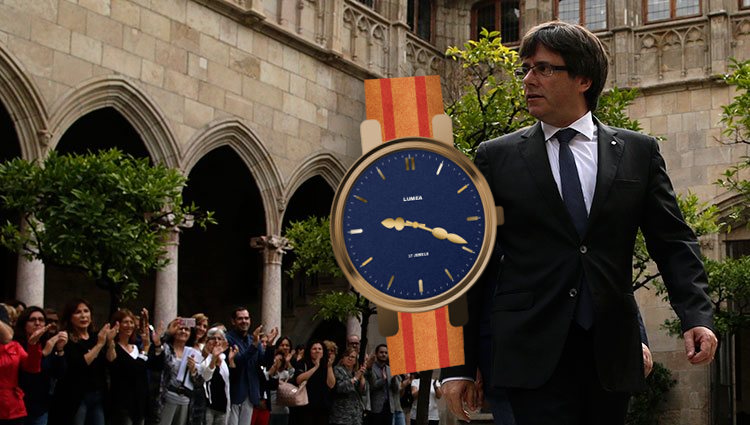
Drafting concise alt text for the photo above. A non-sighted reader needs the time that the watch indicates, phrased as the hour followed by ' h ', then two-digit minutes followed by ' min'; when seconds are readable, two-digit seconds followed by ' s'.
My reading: 9 h 19 min
